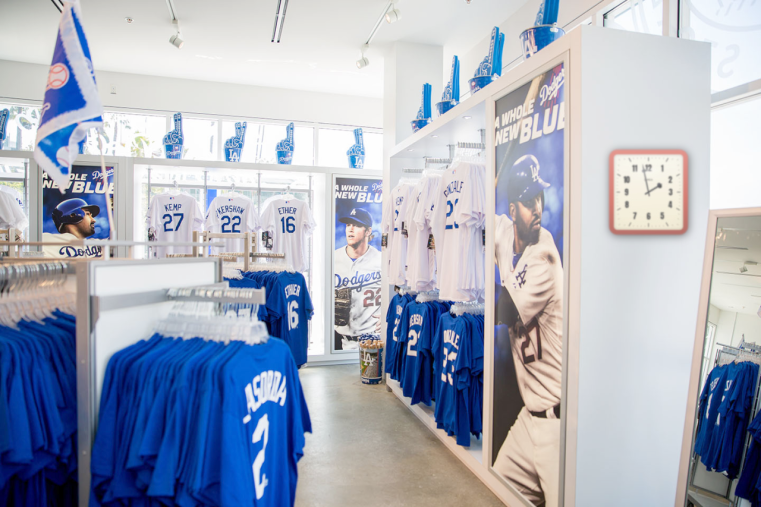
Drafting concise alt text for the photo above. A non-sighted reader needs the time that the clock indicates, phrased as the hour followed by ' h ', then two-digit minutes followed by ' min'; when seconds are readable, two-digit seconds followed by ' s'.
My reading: 1 h 58 min
